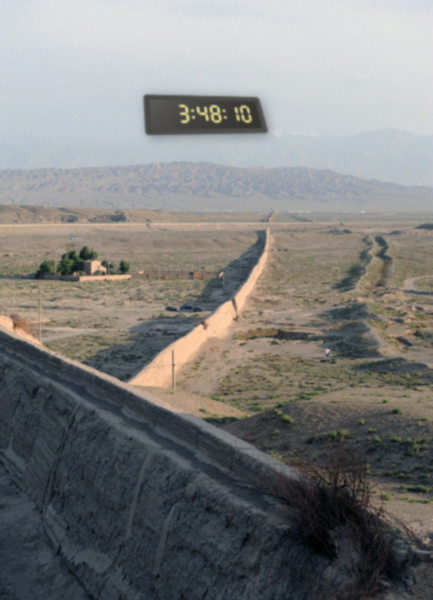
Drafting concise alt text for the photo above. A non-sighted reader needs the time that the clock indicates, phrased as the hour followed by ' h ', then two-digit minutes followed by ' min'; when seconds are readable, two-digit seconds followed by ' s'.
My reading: 3 h 48 min 10 s
